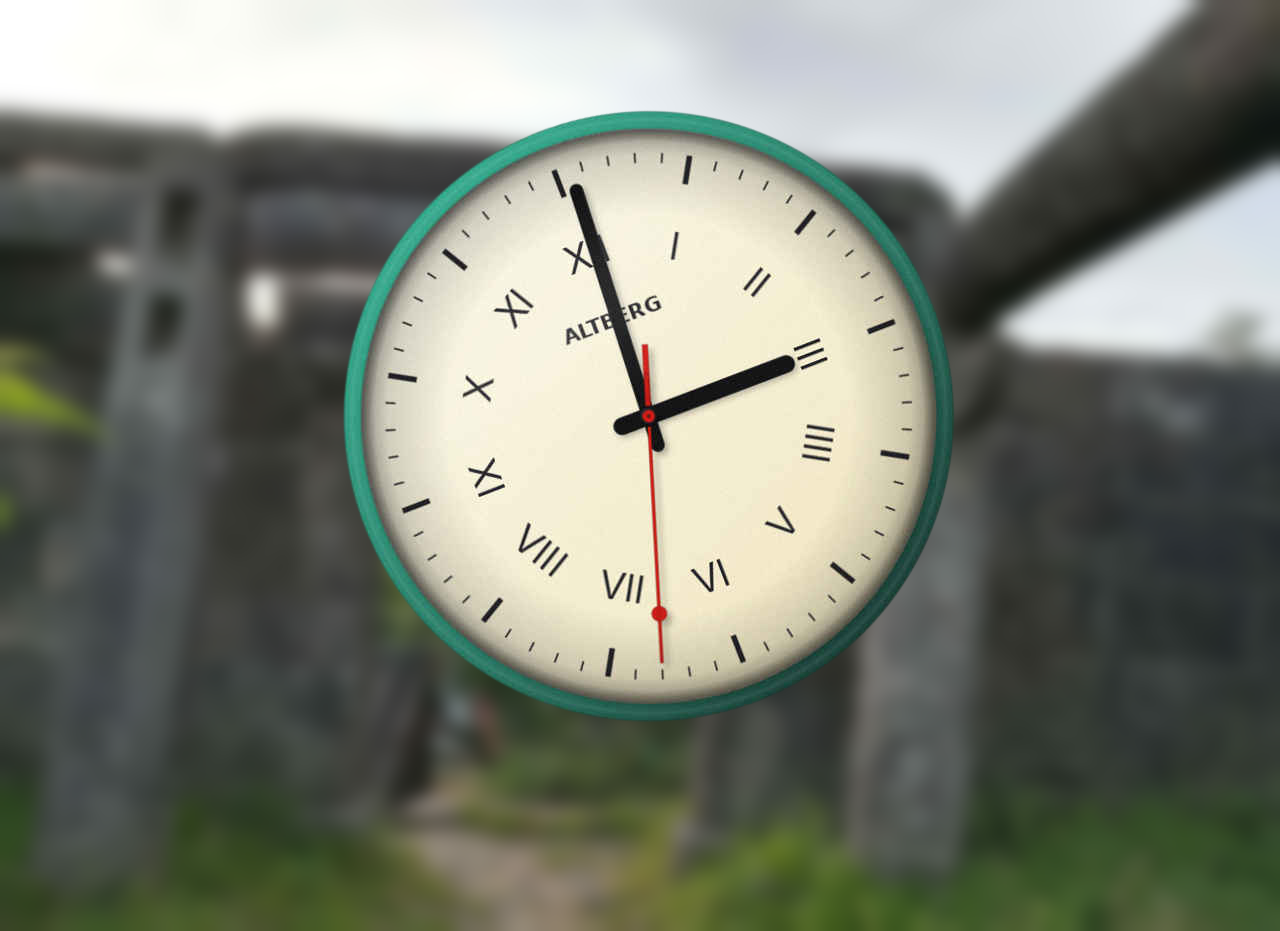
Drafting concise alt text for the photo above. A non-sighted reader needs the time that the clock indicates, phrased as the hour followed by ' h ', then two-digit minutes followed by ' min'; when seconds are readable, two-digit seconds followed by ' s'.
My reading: 3 h 00 min 33 s
